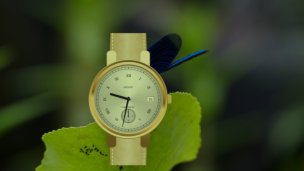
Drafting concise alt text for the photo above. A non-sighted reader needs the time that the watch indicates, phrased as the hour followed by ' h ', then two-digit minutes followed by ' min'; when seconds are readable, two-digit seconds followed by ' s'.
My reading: 9 h 32 min
